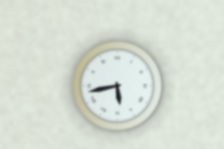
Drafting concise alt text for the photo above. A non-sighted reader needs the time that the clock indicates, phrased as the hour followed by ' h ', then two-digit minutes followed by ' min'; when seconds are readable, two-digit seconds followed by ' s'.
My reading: 5 h 43 min
